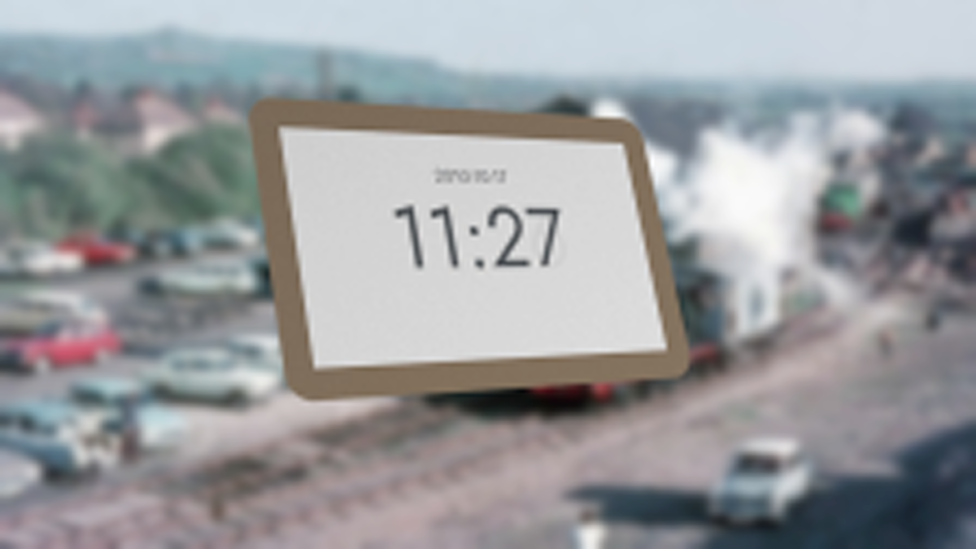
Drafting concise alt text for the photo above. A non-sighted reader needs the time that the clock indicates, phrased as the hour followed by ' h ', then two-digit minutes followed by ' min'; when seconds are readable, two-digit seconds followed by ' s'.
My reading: 11 h 27 min
